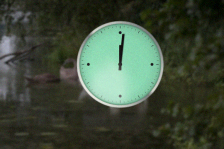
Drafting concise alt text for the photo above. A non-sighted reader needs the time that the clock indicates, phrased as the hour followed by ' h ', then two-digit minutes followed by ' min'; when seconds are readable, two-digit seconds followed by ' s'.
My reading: 12 h 01 min
